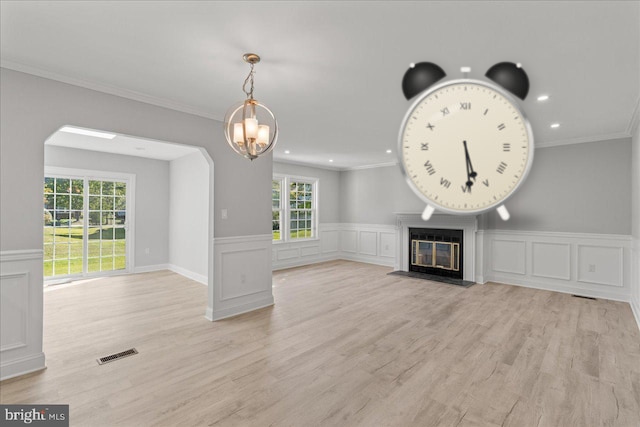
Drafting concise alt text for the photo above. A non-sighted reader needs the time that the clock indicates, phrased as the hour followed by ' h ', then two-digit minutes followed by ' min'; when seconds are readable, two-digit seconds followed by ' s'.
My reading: 5 h 29 min
